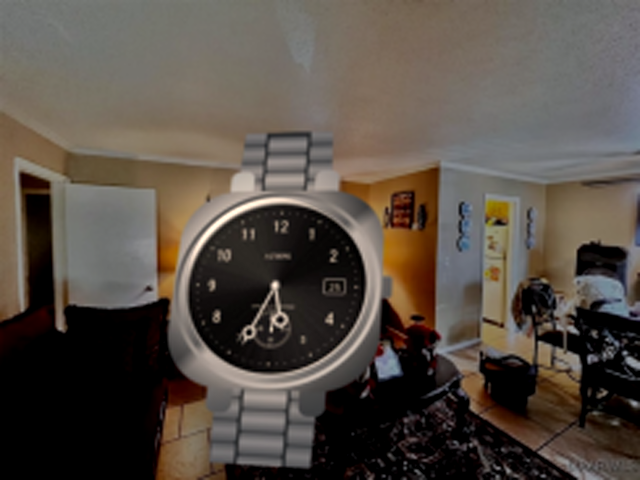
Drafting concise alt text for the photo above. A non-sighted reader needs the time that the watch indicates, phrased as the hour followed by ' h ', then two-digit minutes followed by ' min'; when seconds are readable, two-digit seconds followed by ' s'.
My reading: 5 h 34 min
